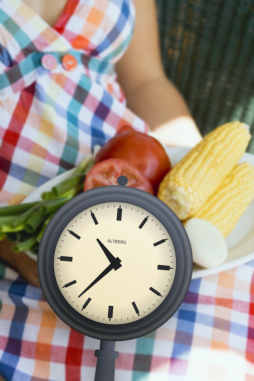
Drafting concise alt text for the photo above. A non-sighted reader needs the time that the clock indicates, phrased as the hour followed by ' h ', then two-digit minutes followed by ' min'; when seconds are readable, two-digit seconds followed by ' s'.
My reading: 10 h 37 min
